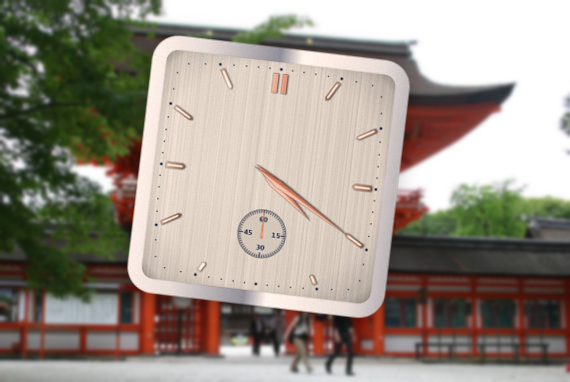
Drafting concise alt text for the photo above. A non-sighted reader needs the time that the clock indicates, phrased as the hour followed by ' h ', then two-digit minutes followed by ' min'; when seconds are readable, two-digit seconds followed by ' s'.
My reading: 4 h 20 min
